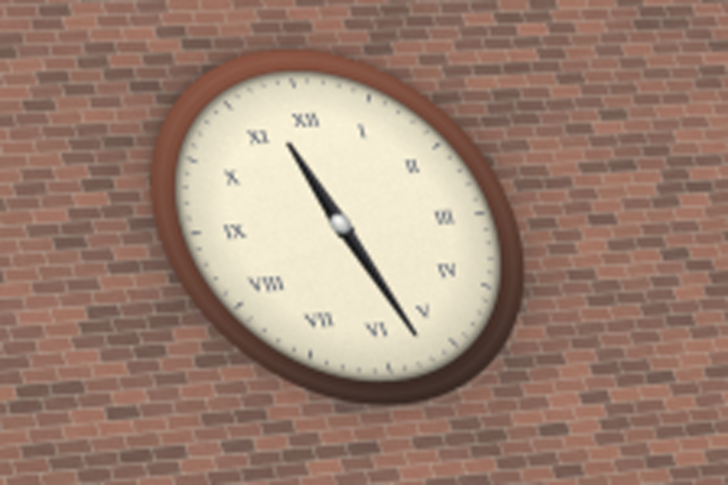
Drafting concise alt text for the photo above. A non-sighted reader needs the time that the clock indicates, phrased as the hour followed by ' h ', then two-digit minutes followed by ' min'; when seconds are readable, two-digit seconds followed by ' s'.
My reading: 11 h 27 min
